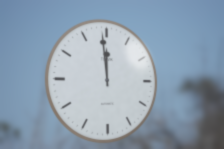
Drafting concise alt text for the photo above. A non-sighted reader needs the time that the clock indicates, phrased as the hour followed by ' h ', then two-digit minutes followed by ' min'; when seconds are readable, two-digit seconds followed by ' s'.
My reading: 11 h 59 min
